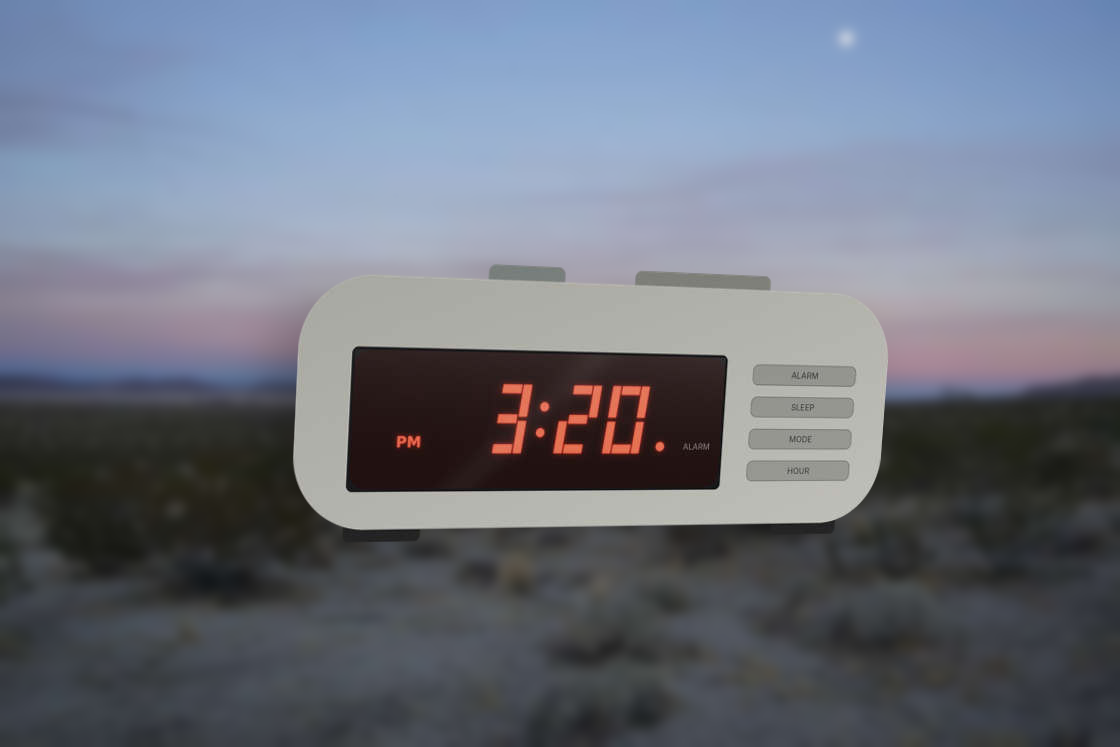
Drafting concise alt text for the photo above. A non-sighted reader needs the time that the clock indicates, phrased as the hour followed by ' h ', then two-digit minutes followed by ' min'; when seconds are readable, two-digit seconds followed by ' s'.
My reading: 3 h 20 min
